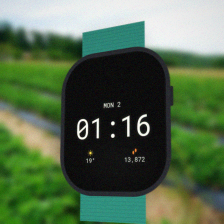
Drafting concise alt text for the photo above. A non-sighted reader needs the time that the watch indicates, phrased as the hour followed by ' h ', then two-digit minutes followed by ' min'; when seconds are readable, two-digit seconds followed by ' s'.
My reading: 1 h 16 min
